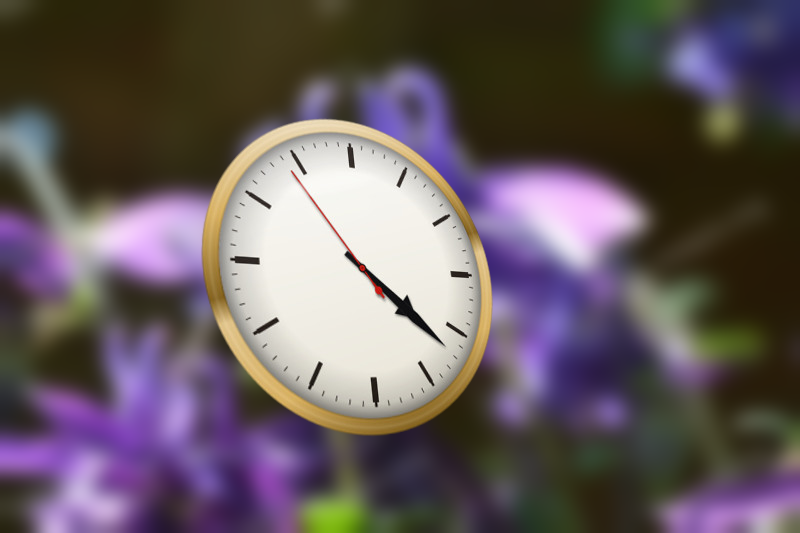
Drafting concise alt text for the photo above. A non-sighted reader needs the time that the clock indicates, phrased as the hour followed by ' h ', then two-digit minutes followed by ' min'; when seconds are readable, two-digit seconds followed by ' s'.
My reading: 4 h 21 min 54 s
